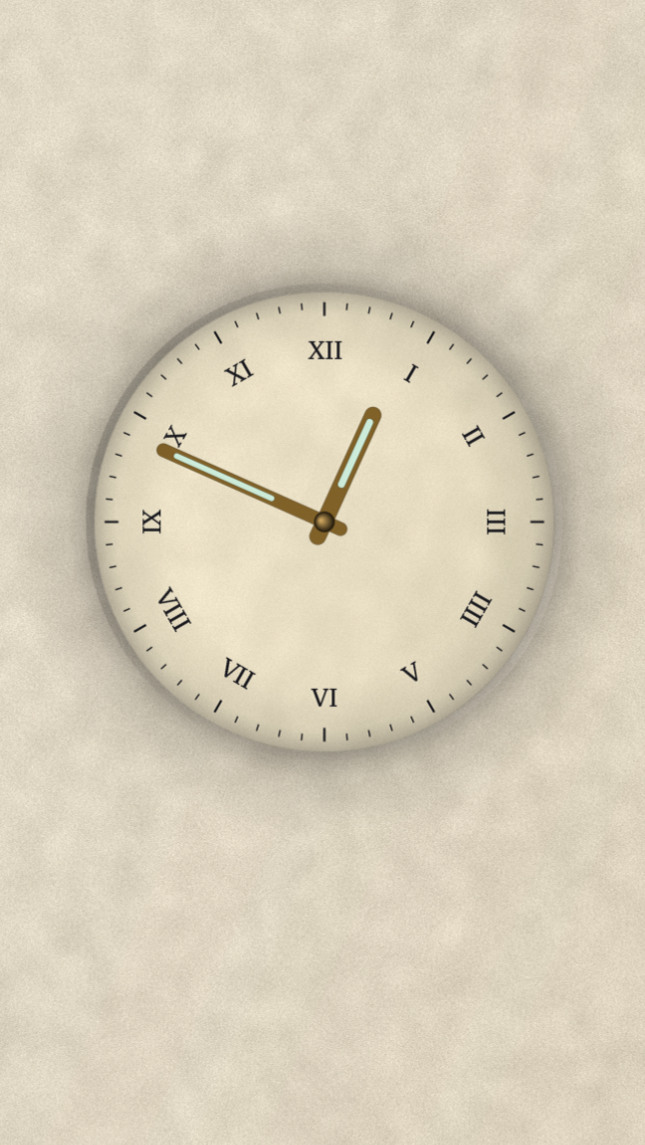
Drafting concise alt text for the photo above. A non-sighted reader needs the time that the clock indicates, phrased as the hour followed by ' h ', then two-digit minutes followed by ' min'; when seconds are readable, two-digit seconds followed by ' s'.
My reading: 12 h 49 min
